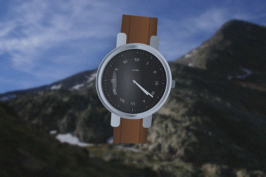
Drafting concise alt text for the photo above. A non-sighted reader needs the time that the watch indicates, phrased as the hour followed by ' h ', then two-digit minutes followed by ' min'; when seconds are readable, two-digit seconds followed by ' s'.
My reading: 4 h 21 min
